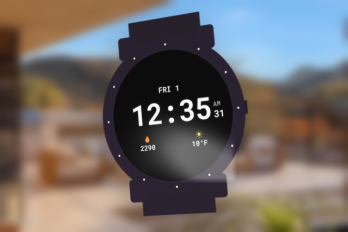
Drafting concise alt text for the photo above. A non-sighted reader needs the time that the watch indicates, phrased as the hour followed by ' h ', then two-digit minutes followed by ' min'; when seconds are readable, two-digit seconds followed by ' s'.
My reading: 12 h 35 min 31 s
